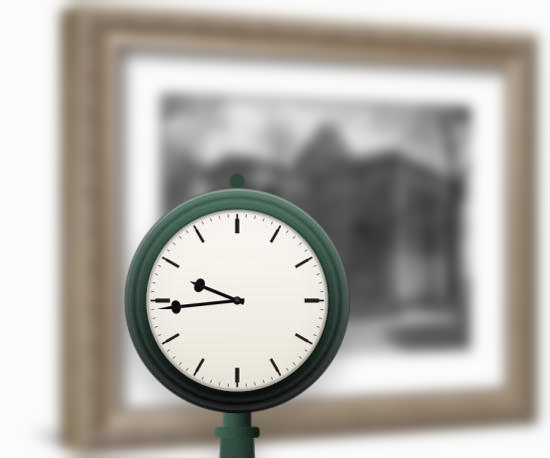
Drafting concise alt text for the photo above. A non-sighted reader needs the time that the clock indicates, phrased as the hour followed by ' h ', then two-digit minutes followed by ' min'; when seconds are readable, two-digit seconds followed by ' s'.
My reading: 9 h 44 min
